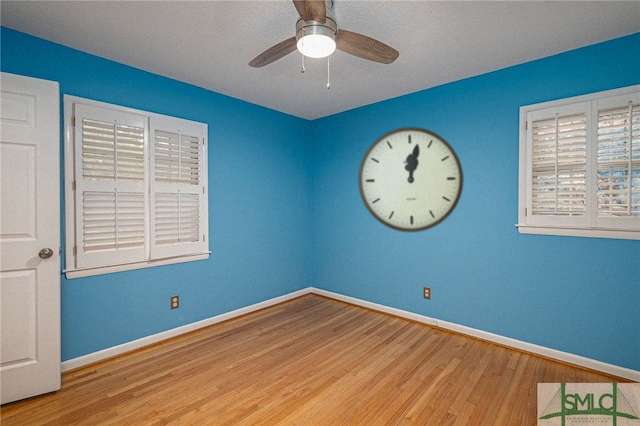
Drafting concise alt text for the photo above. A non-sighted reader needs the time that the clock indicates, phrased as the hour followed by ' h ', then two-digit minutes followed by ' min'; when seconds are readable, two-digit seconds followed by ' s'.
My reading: 12 h 02 min
